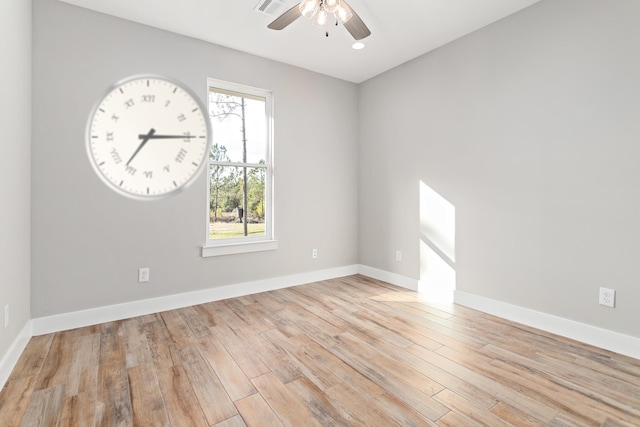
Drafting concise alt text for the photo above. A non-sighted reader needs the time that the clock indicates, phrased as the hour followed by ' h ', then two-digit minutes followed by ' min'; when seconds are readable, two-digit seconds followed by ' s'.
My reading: 7 h 15 min
